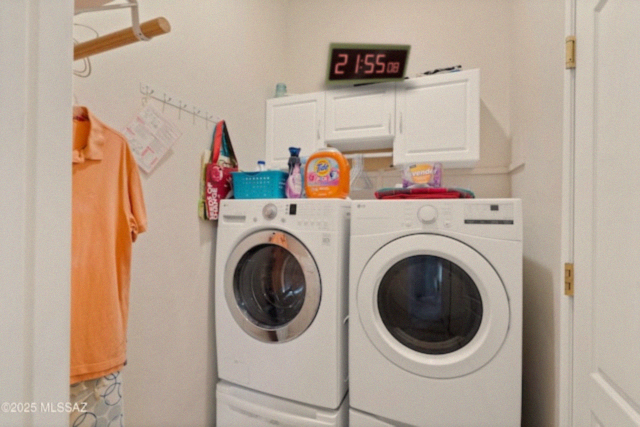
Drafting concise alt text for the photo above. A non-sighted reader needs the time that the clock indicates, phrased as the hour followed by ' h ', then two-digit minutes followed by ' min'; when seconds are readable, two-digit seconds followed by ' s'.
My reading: 21 h 55 min
